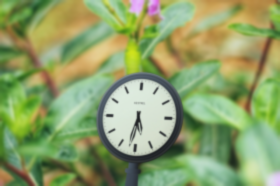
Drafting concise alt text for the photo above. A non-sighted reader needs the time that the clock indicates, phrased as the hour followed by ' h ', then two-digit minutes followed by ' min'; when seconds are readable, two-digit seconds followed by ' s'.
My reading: 5 h 32 min
